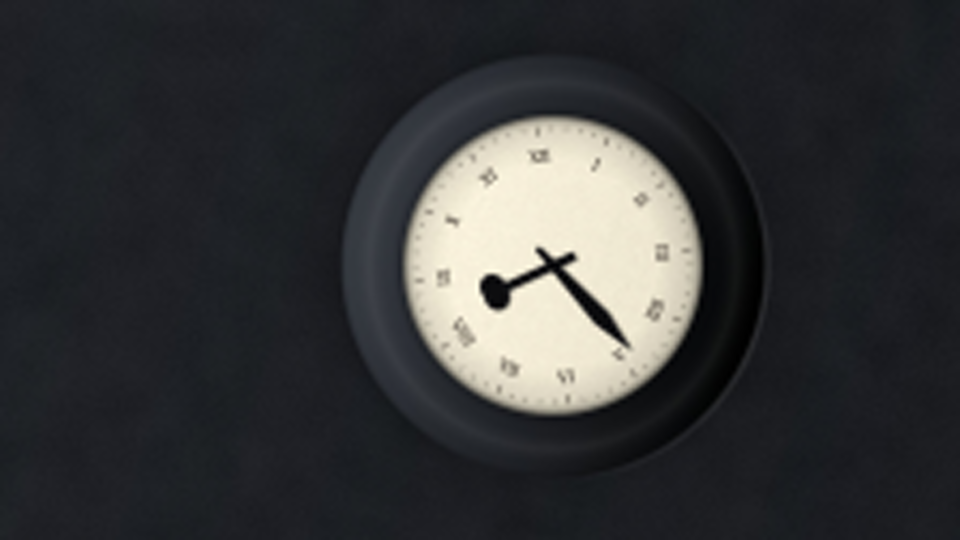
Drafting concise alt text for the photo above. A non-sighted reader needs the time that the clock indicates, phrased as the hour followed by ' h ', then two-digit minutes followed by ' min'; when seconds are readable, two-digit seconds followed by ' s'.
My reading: 8 h 24 min
